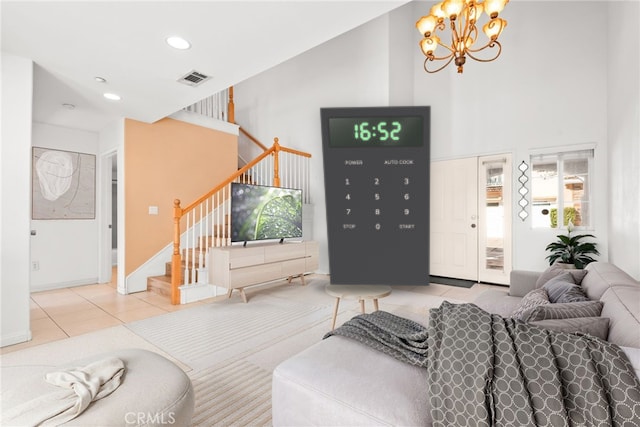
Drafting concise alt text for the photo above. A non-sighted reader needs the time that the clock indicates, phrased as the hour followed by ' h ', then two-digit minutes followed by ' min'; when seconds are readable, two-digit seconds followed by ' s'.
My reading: 16 h 52 min
